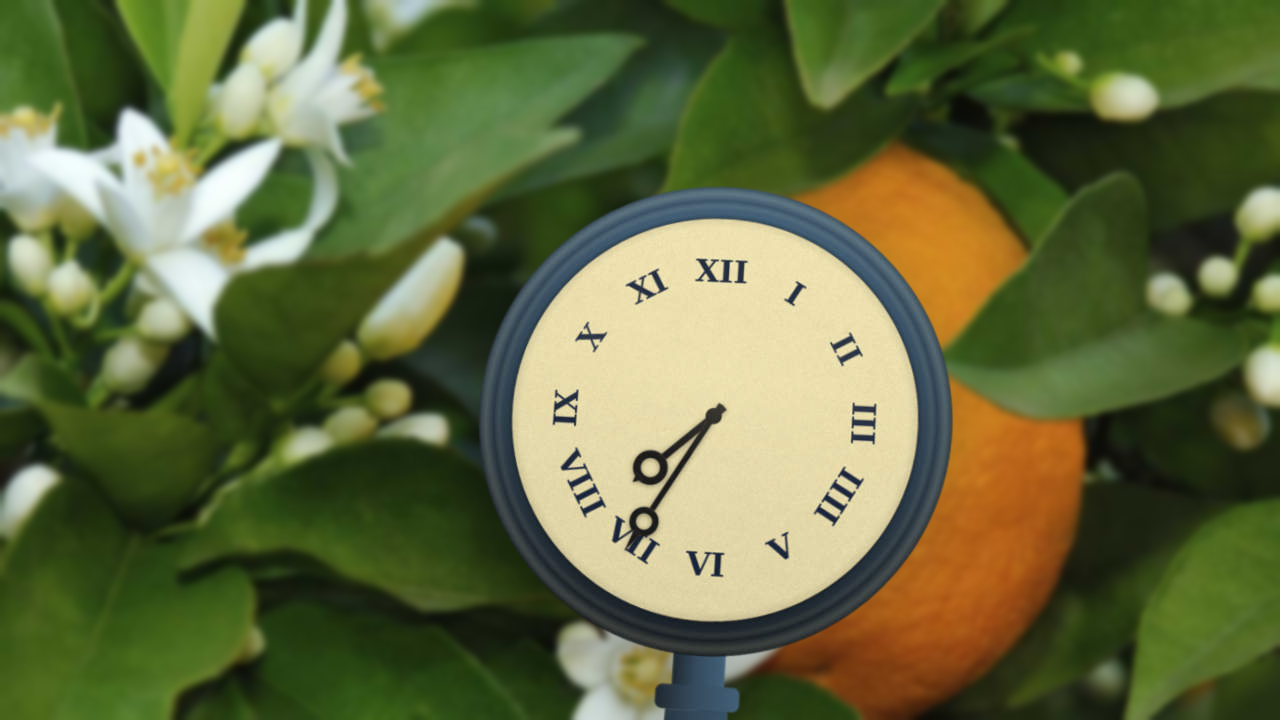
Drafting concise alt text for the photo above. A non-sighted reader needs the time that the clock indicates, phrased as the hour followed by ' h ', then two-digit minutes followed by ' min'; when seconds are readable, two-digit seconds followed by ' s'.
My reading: 7 h 35 min
